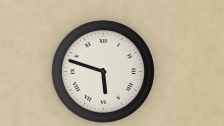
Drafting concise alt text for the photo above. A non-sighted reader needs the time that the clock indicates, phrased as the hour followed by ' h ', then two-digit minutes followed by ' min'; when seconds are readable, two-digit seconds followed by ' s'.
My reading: 5 h 48 min
